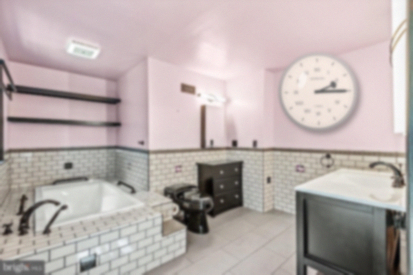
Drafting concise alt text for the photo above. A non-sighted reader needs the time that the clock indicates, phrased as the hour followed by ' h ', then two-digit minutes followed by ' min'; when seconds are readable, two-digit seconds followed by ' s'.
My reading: 2 h 15 min
